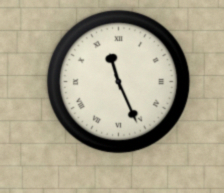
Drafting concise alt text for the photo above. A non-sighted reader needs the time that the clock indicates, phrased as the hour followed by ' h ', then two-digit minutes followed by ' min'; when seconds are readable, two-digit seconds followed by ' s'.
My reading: 11 h 26 min
